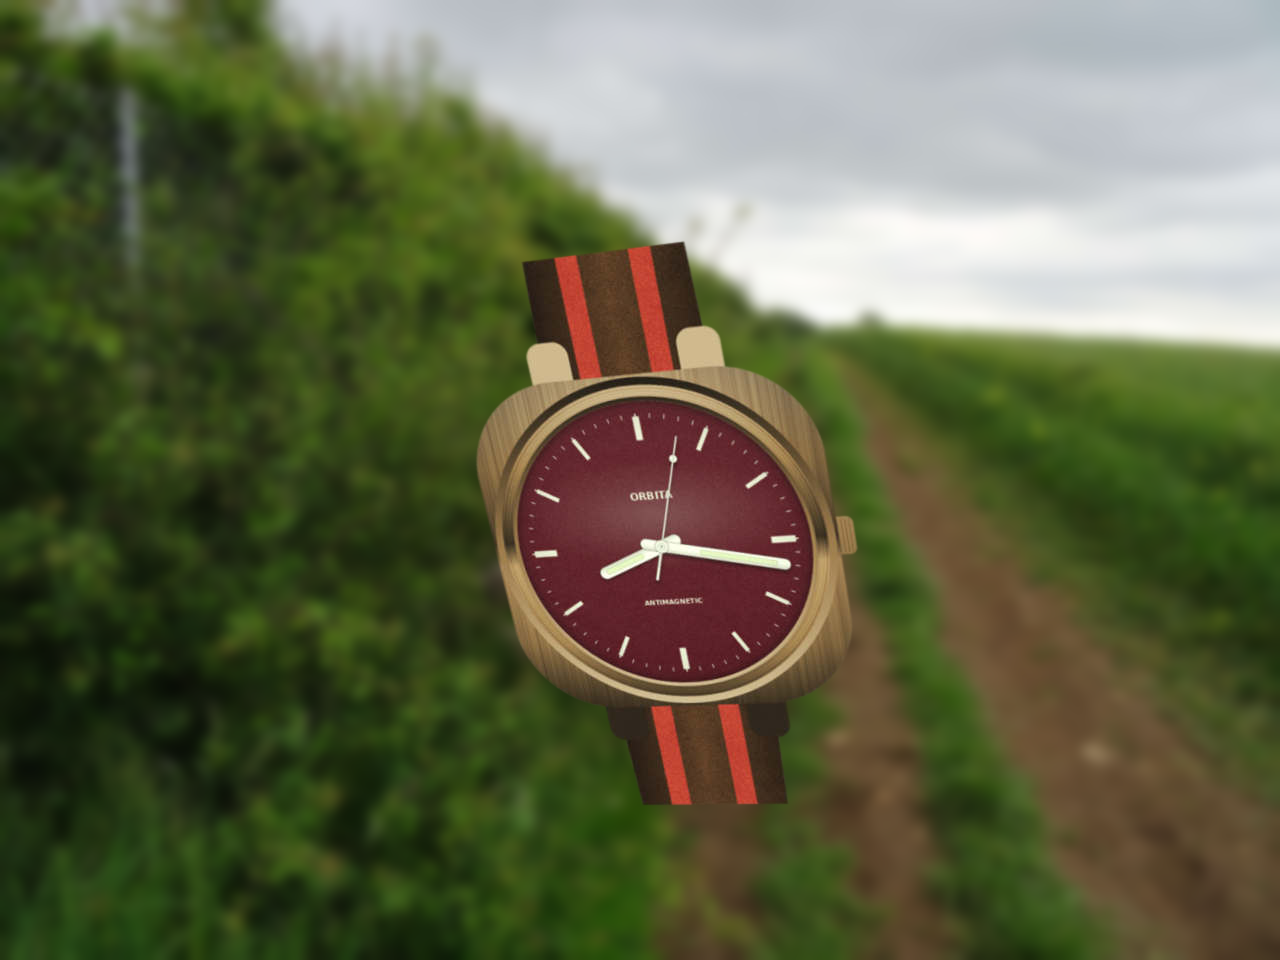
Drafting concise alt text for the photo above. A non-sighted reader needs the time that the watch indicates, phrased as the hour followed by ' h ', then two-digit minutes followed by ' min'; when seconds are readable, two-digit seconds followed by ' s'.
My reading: 8 h 17 min 03 s
